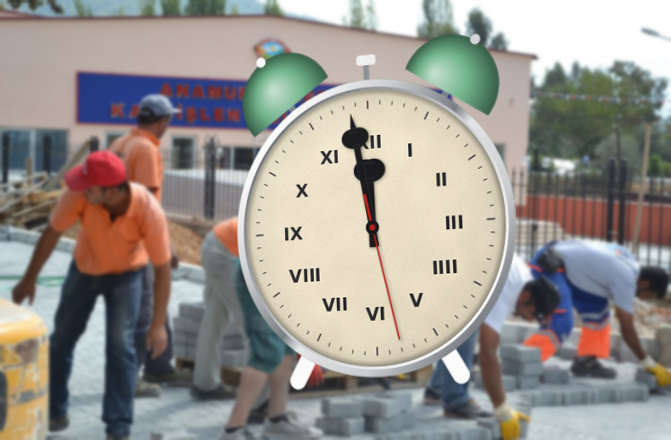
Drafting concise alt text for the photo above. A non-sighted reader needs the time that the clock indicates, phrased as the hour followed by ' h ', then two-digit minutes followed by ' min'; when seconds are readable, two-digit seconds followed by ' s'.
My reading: 11 h 58 min 28 s
